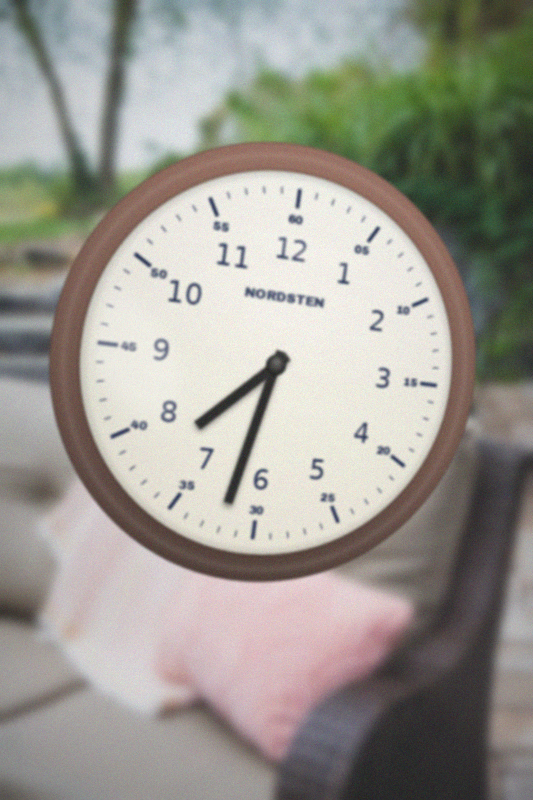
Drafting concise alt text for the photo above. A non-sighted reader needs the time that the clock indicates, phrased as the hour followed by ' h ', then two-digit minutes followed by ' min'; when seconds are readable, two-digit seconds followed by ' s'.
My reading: 7 h 32 min
